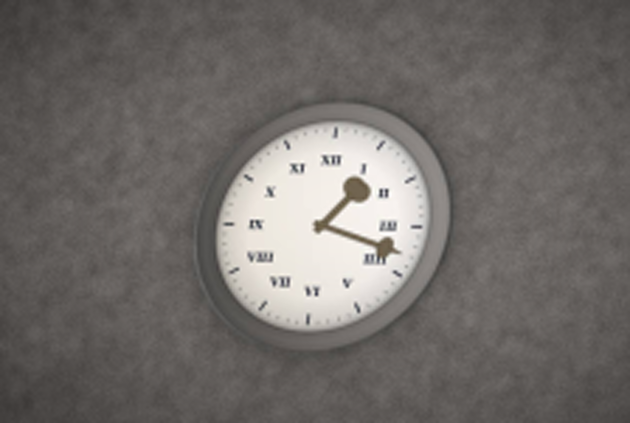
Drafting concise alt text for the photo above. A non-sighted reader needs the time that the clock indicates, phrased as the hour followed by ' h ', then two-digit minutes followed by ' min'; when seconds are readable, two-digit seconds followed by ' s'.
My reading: 1 h 18 min
